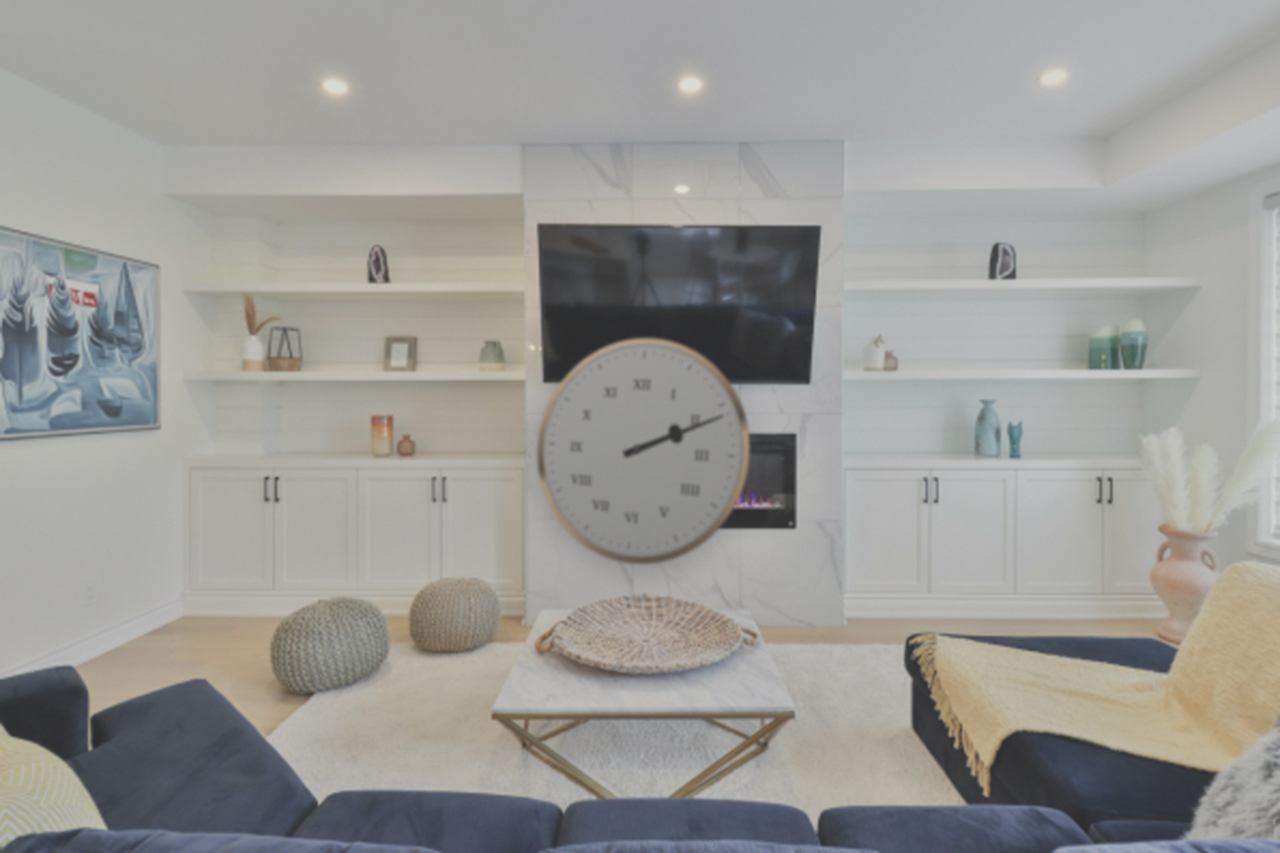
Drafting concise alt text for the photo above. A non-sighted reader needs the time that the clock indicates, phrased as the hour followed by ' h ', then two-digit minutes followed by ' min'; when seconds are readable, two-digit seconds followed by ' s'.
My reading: 2 h 11 min
